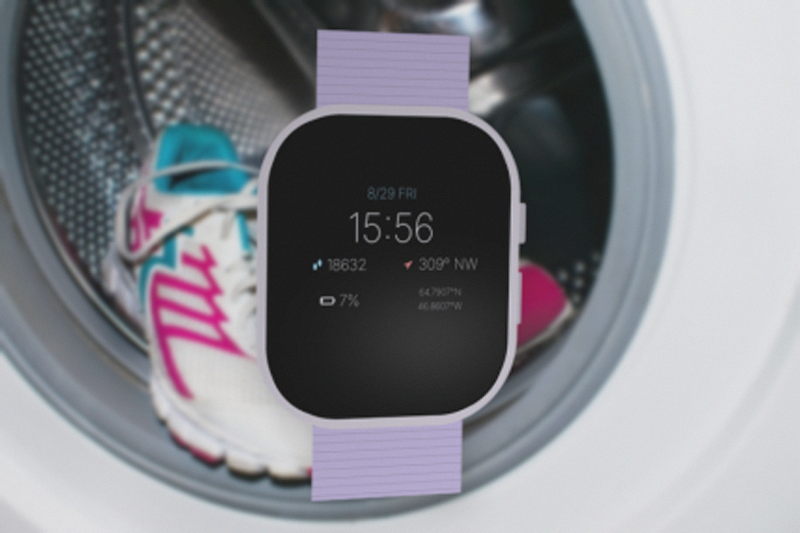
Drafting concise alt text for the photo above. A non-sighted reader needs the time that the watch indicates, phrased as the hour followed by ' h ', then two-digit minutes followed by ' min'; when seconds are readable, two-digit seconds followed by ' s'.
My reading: 15 h 56 min
